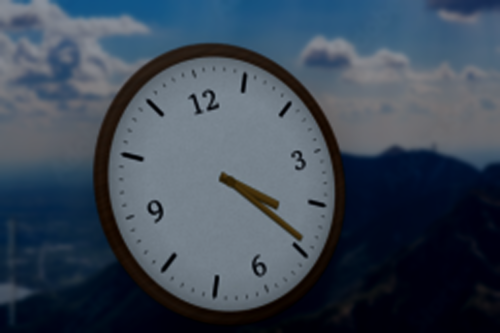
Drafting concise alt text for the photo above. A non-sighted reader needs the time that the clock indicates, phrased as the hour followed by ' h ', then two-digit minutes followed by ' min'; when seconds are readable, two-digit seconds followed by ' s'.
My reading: 4 h 24 min
